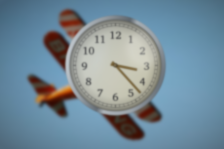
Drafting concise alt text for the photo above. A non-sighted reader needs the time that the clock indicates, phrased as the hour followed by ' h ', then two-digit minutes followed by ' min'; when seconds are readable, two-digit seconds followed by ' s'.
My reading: 3 h 23 min
